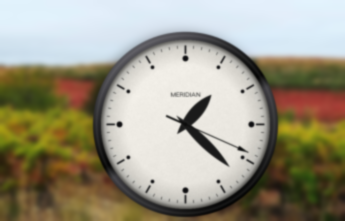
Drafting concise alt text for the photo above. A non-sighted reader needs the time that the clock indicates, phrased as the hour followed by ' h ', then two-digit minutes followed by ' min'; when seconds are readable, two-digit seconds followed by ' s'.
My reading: 1 h 22 min 19 s
